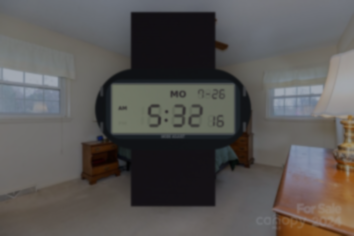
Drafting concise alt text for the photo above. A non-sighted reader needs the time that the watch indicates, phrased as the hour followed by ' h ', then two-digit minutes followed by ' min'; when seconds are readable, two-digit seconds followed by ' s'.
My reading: 5 h 32 min 16 s
